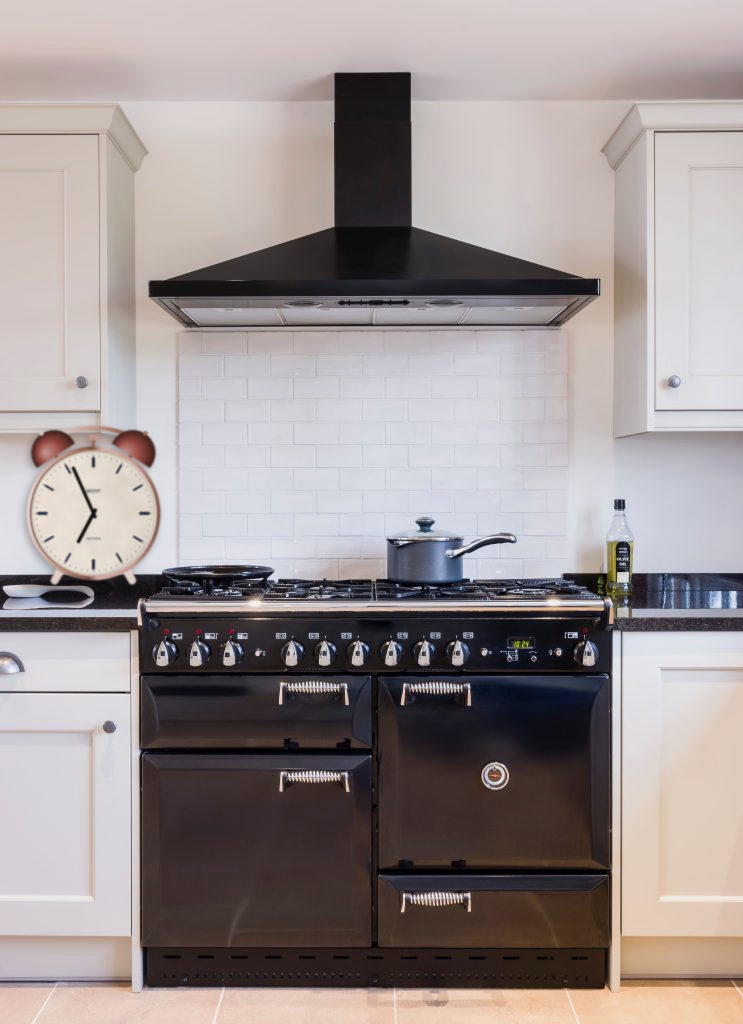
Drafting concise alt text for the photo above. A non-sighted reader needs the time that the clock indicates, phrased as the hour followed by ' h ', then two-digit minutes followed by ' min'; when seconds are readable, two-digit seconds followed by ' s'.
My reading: 6 h 56 min
